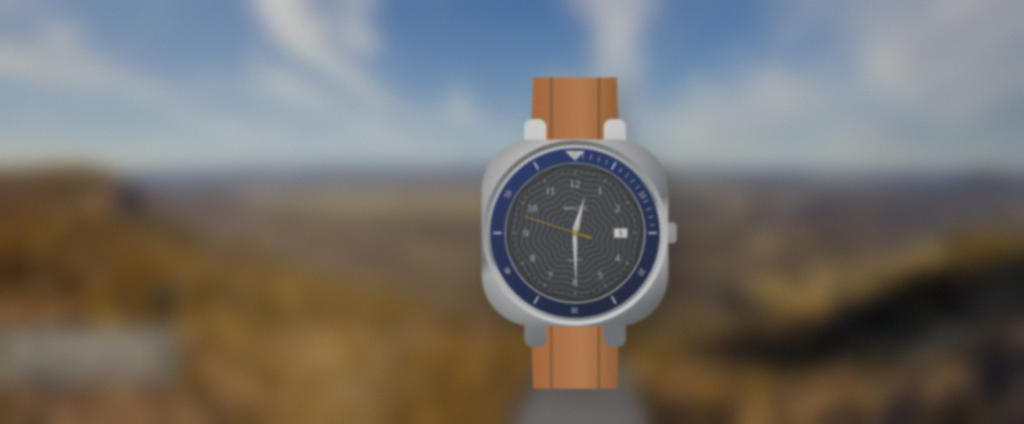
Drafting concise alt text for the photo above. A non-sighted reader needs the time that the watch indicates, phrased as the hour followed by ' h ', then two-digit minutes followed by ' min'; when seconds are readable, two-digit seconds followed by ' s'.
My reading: 12 h 29 min 48 s
